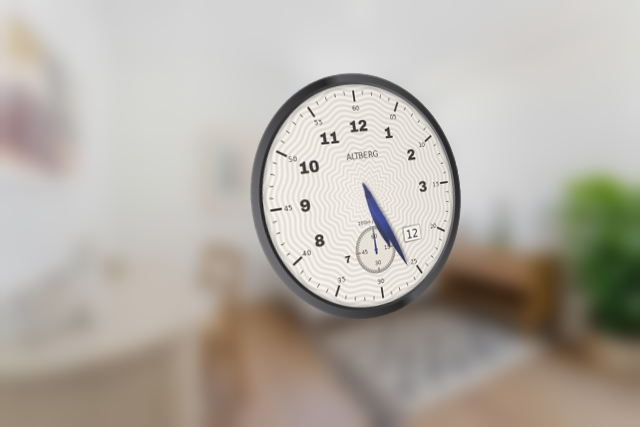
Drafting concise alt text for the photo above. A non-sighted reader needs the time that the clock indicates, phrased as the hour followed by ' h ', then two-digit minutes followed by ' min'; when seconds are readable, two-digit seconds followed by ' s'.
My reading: 5 h 26 min
